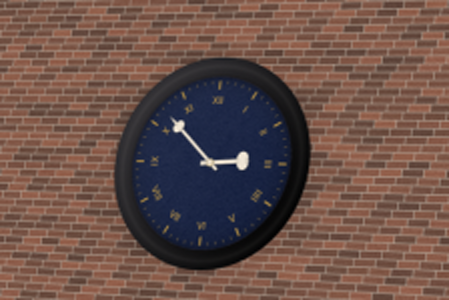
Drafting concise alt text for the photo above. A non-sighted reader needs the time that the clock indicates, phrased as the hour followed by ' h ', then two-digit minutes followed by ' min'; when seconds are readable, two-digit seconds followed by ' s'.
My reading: 2 h 52 min
